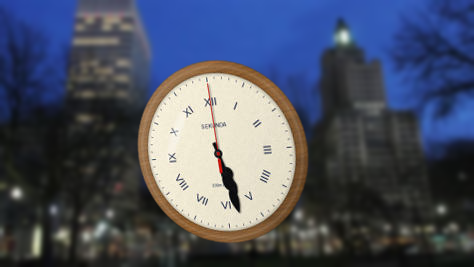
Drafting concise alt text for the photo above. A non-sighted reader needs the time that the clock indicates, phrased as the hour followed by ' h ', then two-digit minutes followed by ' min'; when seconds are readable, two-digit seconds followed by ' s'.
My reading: 5 h 28 min 00 s
